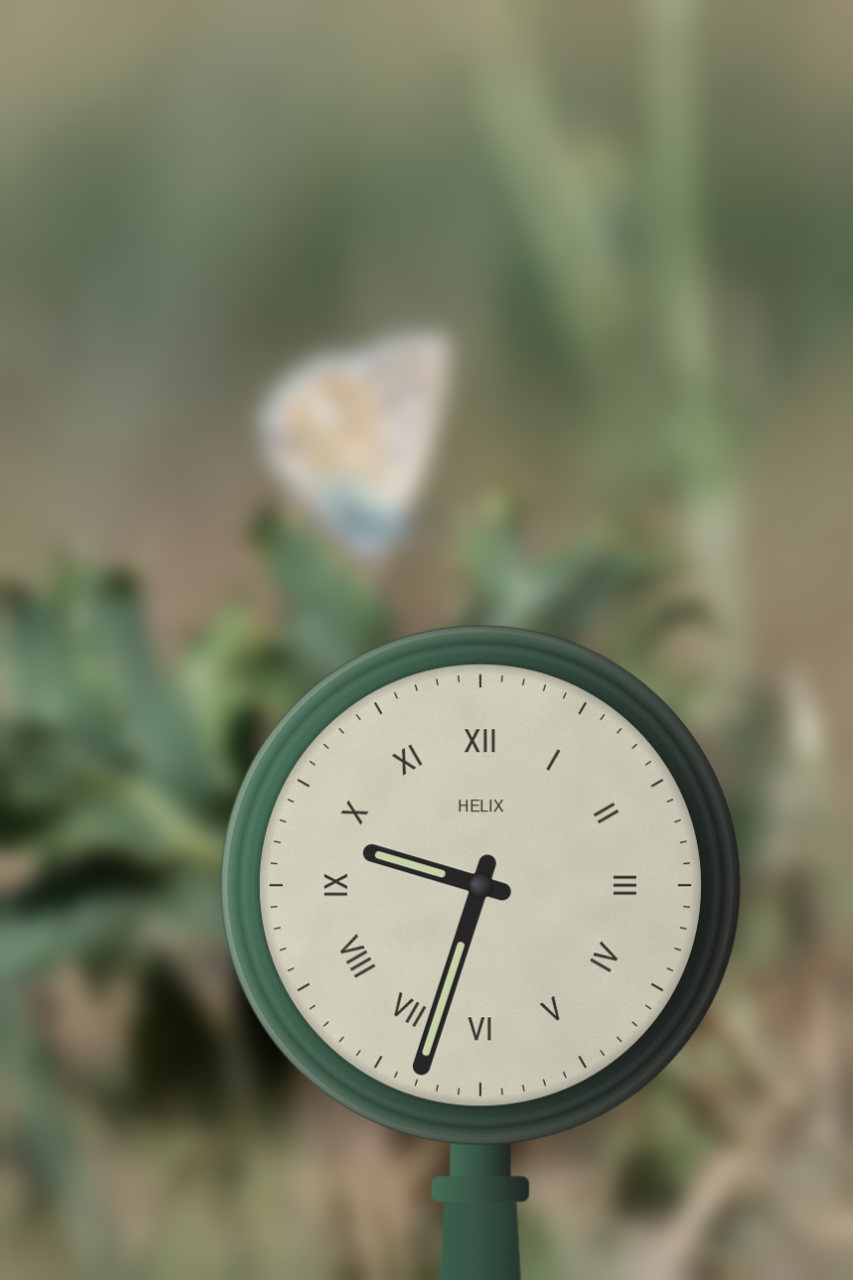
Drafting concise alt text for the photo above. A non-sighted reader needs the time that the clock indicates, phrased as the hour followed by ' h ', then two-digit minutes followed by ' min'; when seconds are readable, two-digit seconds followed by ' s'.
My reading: 9 h 33 min
